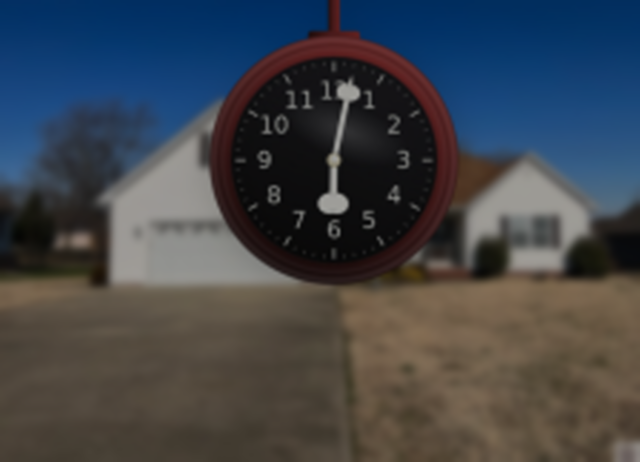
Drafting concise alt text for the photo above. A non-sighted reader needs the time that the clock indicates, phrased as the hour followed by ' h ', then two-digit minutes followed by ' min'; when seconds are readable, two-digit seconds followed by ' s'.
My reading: 6 h 02 min
